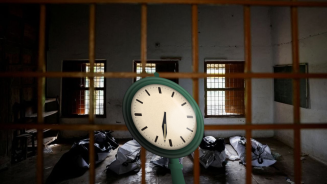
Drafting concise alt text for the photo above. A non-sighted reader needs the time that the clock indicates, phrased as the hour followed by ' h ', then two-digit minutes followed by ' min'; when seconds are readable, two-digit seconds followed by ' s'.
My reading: 6 h 32 min
